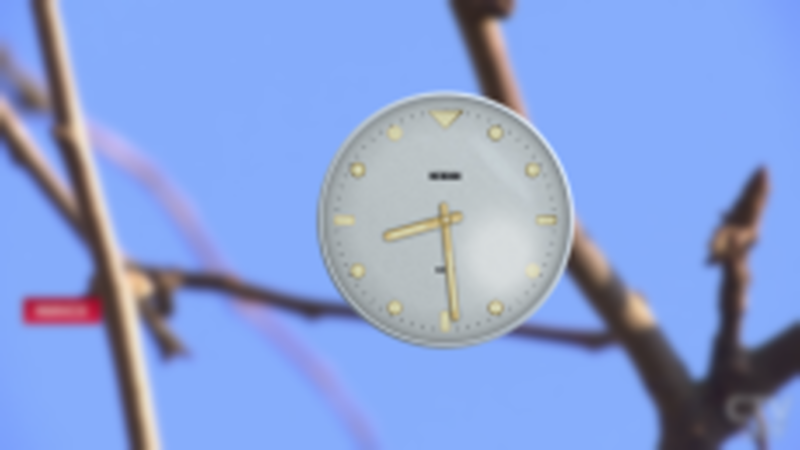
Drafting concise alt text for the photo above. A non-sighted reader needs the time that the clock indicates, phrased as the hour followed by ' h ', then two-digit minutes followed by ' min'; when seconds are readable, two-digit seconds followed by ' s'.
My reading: 8 h 29 min
